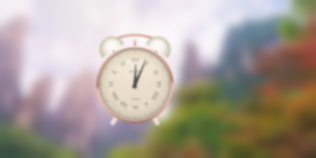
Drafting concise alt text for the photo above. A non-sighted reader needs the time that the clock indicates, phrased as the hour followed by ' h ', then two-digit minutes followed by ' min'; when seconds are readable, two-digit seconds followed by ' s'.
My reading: 12 h 04 min
